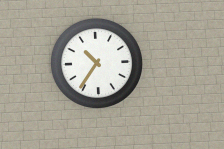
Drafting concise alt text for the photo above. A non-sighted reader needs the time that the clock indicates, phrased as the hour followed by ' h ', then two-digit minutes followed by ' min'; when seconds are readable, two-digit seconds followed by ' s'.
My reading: 10 h 36 min
